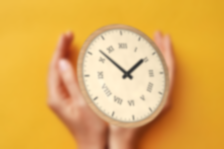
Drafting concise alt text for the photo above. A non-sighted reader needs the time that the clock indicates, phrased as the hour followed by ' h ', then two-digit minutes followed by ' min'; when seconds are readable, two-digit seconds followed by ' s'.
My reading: 1 h 52 min
